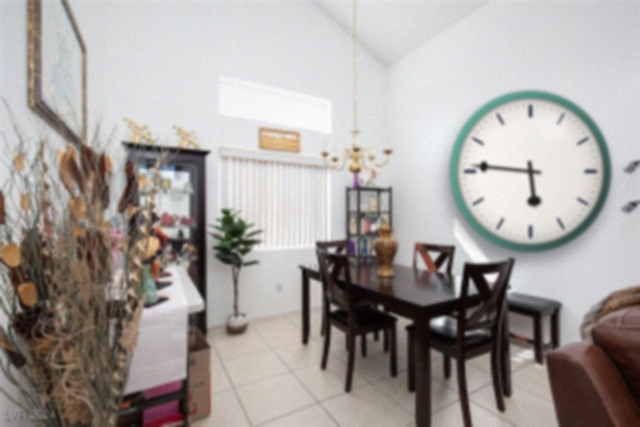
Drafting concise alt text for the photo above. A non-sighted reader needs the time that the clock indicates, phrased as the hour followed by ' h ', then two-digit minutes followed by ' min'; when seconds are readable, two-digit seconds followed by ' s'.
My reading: 5 h 46 min
